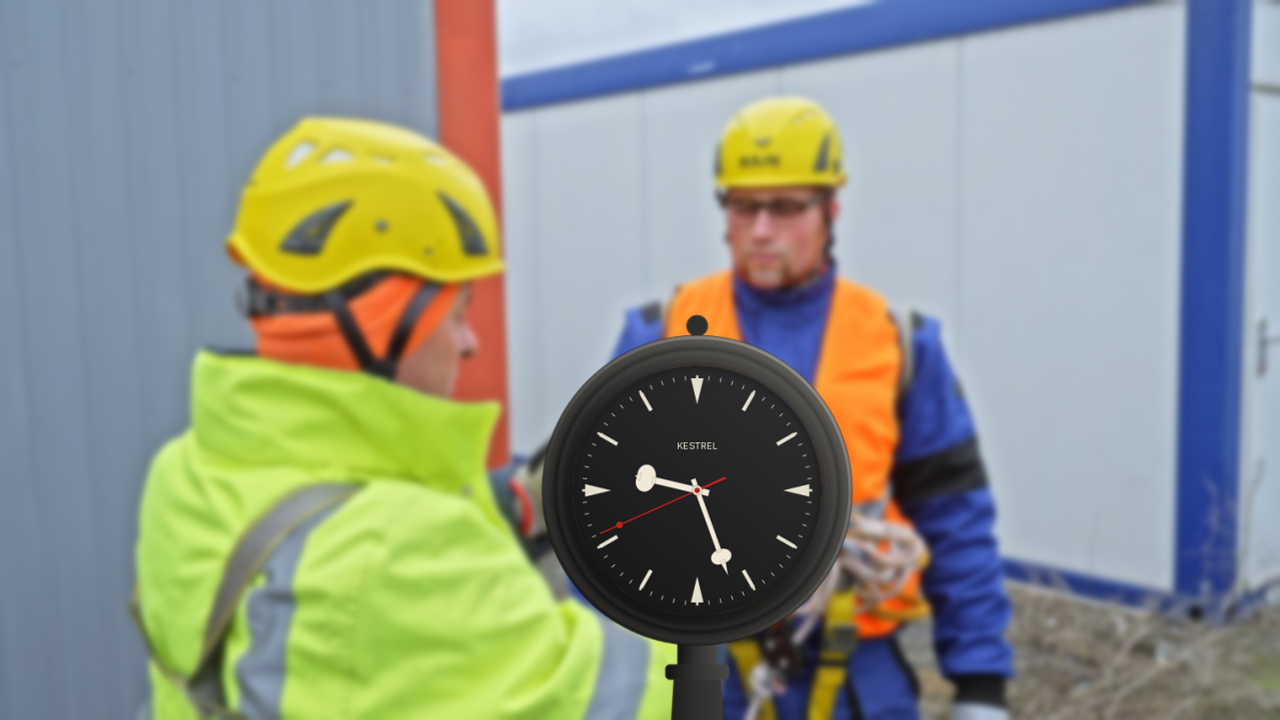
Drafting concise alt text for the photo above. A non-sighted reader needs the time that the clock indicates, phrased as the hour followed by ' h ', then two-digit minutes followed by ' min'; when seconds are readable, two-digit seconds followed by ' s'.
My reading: 9 h 26 min 41 s
